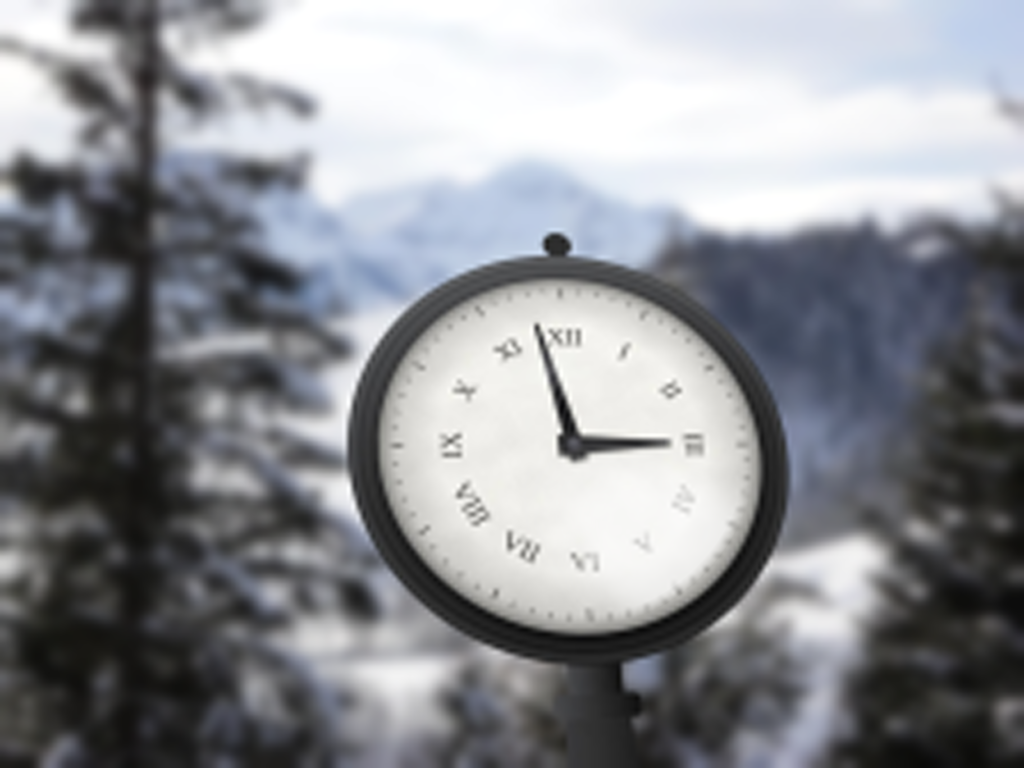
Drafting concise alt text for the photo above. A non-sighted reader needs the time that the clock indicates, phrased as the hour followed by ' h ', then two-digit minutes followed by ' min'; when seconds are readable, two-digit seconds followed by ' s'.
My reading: 2 h 58 min
